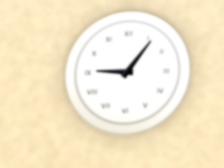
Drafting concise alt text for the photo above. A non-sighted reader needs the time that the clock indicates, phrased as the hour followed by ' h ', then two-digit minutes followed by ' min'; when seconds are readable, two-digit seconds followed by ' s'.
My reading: 9 h 06 min
